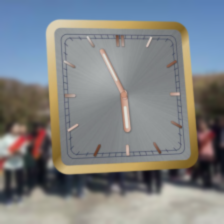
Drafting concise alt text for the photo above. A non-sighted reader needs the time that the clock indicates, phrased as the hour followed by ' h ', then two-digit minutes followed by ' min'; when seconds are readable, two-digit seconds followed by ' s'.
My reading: 5 h 56 min
